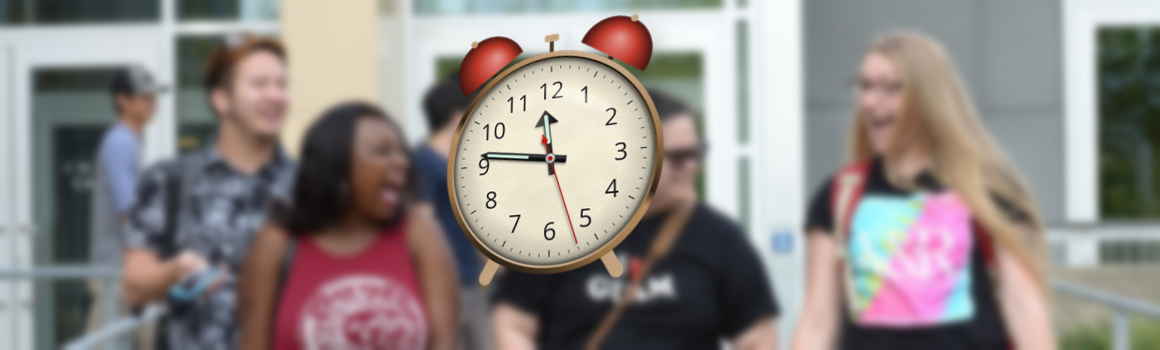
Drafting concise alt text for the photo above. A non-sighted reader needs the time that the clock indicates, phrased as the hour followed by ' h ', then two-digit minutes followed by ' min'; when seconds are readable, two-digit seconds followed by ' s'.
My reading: 11 h 46 min 27 s
